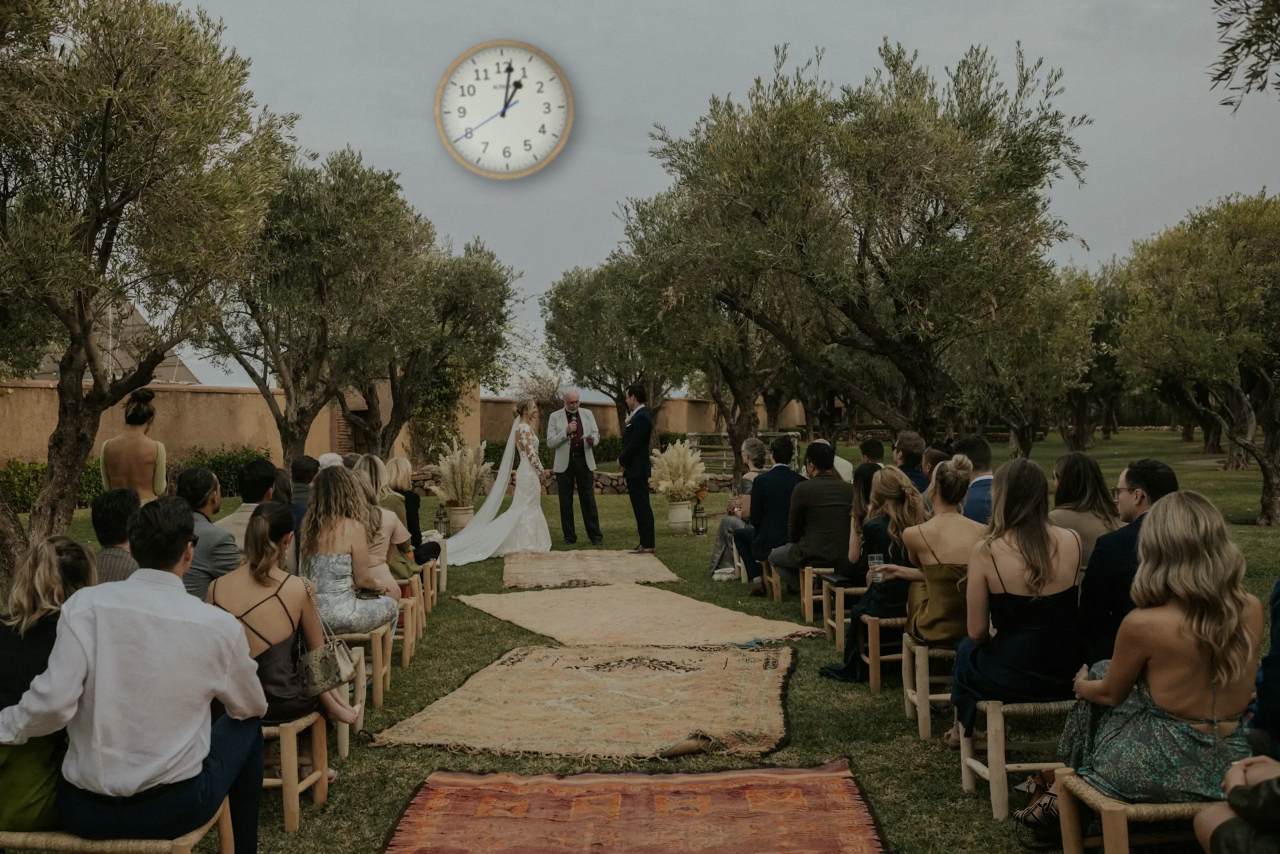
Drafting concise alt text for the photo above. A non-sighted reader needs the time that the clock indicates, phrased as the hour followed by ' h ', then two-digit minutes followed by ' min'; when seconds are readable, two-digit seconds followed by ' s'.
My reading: 1 h 01 min 40 s
